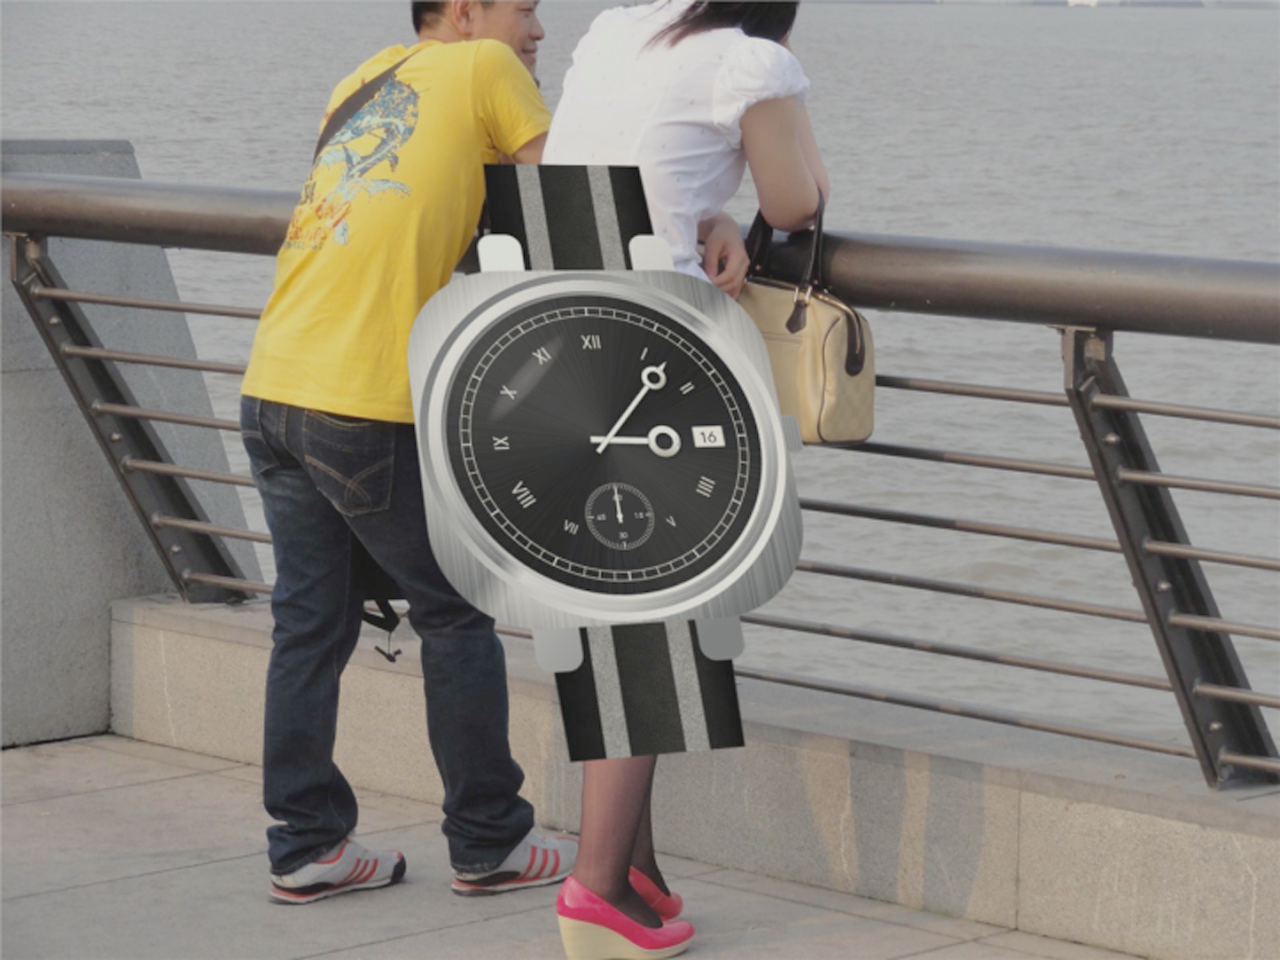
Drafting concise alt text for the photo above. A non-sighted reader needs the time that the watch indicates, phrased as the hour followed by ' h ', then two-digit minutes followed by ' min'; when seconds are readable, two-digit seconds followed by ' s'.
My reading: 3 h 07 min
